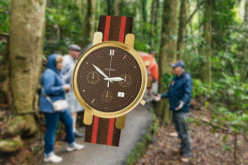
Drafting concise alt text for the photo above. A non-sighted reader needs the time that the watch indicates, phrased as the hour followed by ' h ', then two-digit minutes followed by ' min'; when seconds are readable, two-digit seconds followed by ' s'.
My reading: 2 h 51 min
